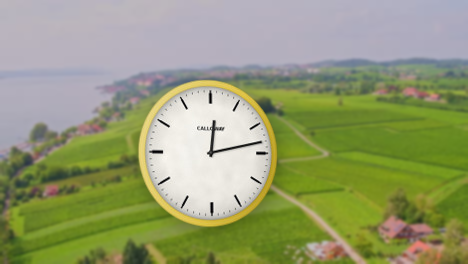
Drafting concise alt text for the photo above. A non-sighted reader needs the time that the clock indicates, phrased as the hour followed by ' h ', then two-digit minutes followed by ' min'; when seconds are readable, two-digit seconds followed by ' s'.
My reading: 12 h 13 min
